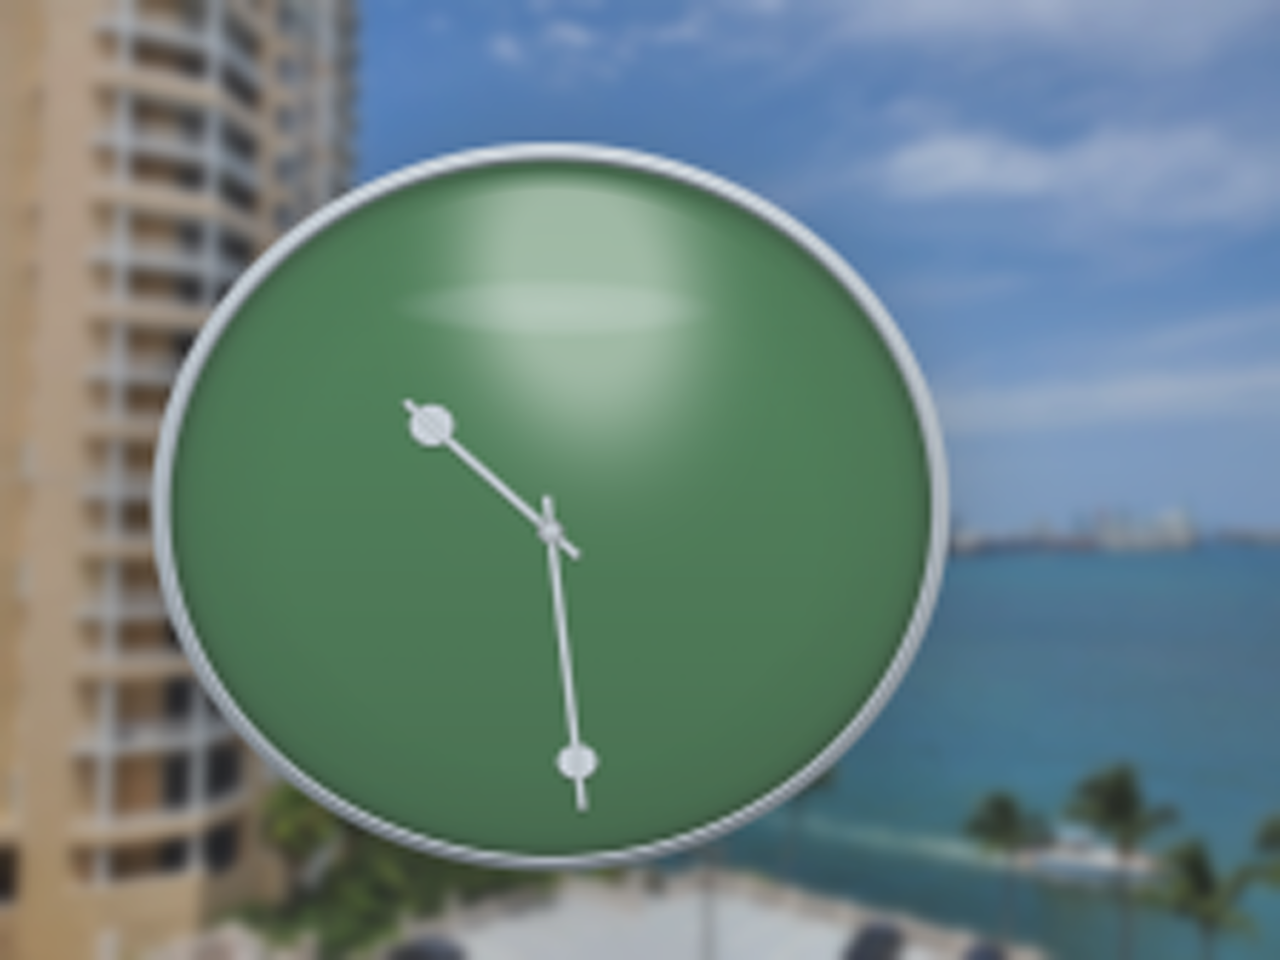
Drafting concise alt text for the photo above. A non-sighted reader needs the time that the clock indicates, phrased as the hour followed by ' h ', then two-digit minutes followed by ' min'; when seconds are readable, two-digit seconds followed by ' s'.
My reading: 10 h 29 min
